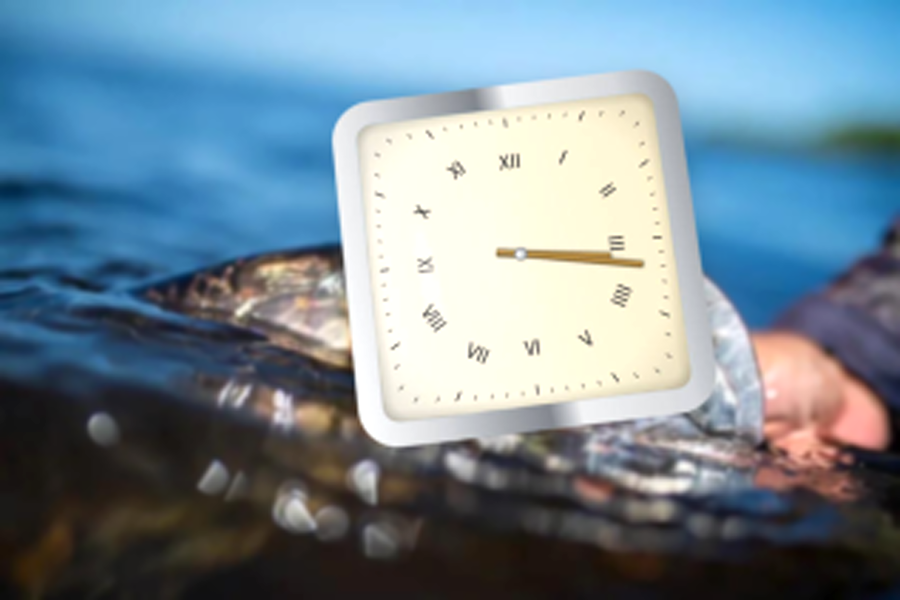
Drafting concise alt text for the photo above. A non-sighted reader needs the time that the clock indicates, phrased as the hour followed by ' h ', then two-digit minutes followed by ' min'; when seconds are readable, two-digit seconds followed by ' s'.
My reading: 3 h 17 min
